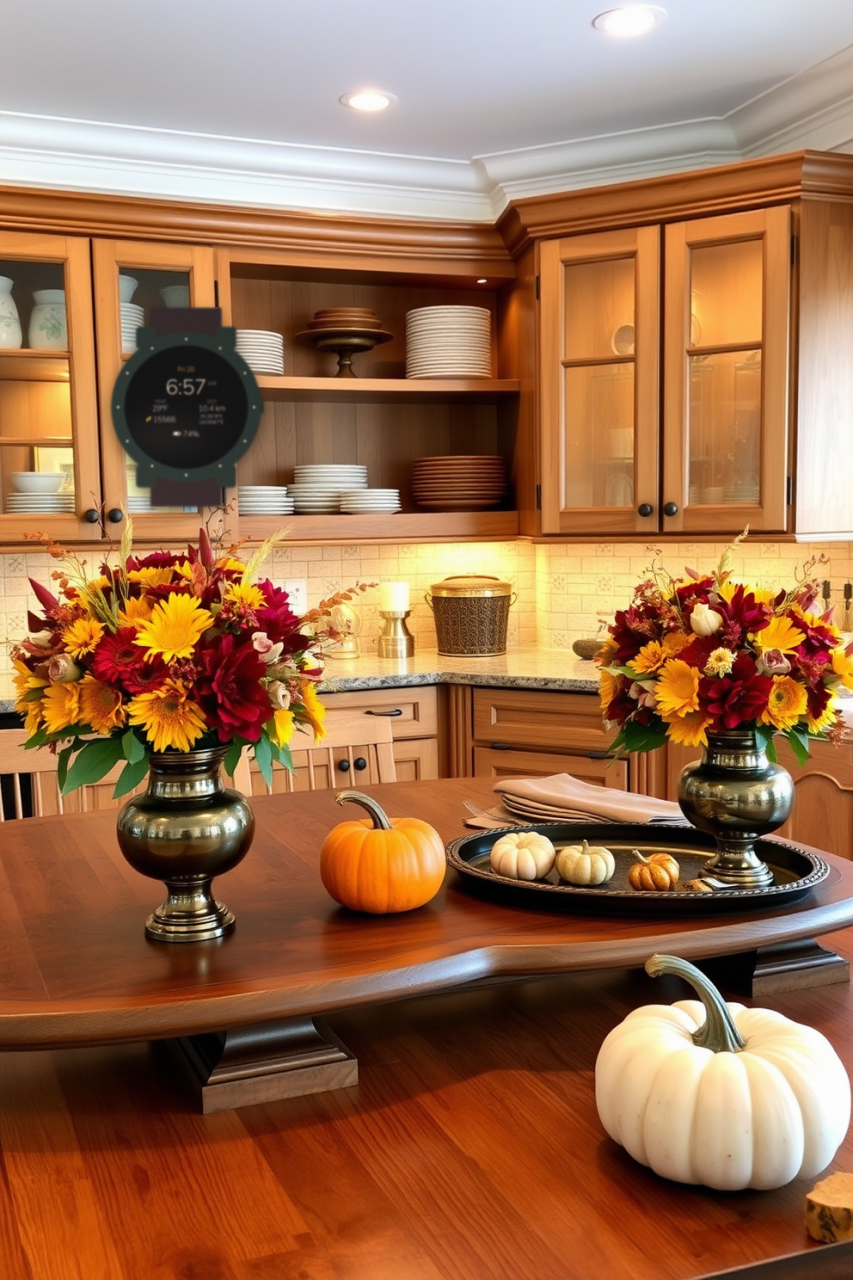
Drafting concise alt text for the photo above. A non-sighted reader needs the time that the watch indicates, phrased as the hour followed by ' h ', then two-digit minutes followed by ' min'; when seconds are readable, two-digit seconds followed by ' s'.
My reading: 6 h 57 min
